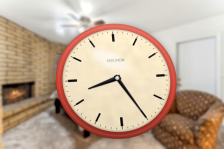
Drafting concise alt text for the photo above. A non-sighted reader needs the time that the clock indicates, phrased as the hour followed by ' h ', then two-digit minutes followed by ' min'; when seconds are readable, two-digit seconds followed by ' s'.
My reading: 8 h 25 min
